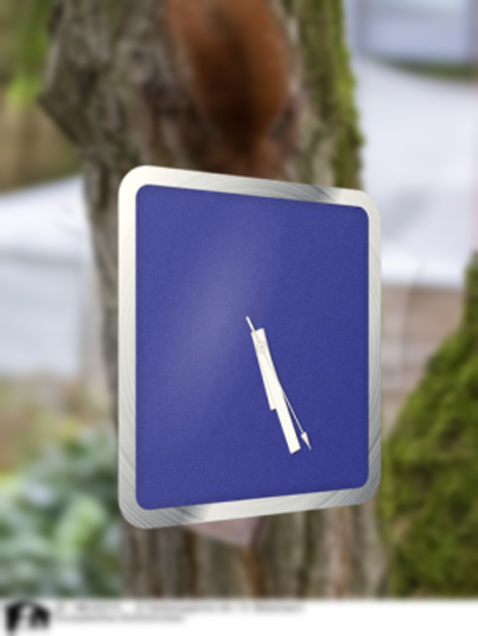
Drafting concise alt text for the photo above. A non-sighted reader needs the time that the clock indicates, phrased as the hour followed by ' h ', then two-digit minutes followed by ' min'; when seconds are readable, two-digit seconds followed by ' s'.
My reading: 5 h 26 min 25 s
